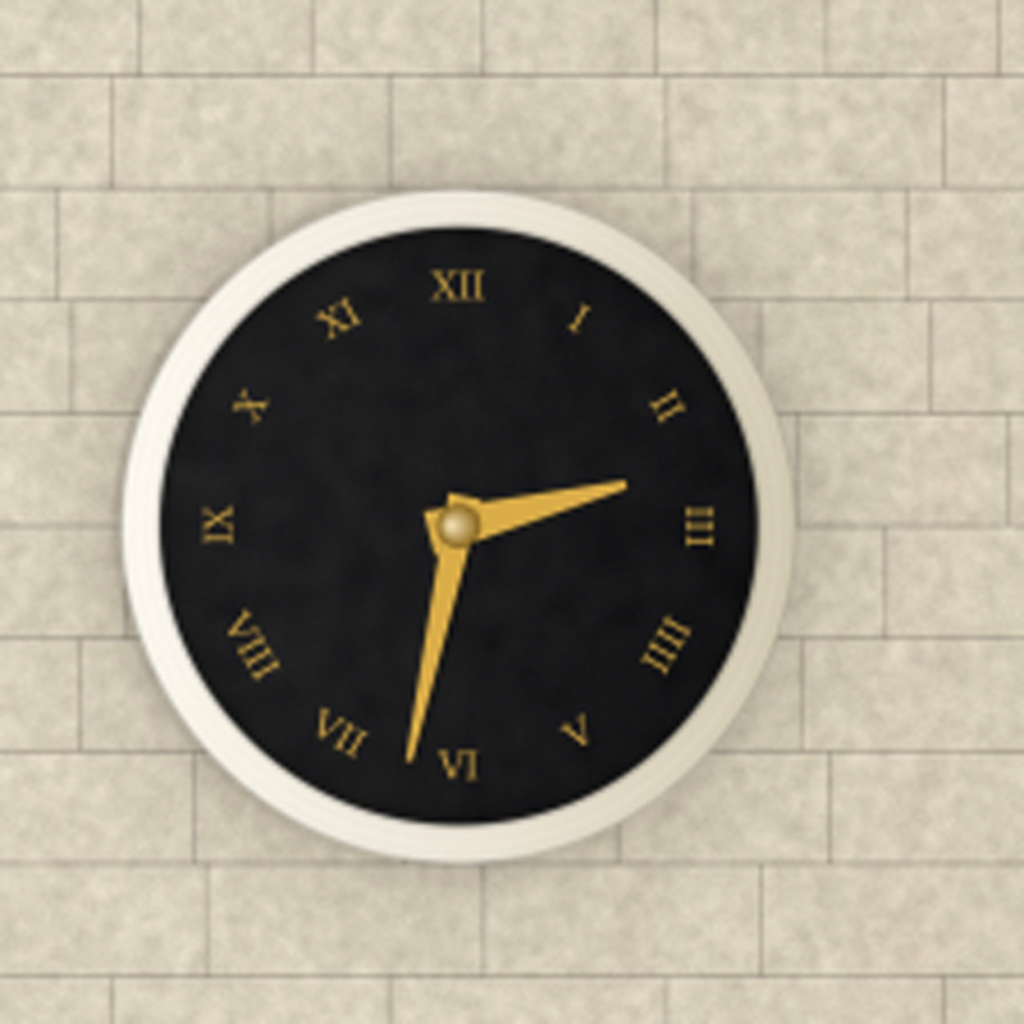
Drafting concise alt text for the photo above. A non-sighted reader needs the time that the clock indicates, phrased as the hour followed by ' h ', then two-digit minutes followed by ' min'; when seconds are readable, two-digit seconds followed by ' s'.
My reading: 2 h 32 min
